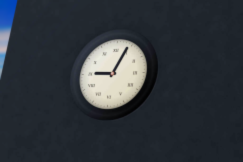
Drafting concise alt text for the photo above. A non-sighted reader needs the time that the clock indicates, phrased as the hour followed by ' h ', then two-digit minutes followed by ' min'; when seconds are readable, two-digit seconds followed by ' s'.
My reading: 9 h 04 min
